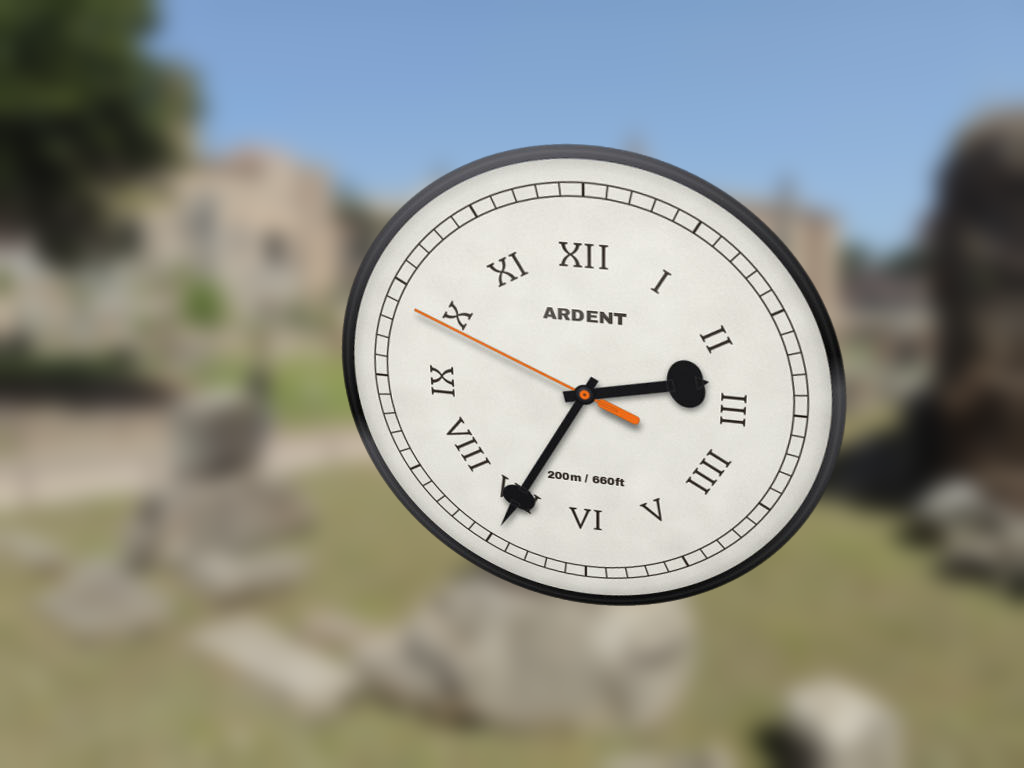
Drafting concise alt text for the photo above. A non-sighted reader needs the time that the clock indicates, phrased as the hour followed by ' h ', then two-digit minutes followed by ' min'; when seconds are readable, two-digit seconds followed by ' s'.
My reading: 2 h 34 min 49 s
